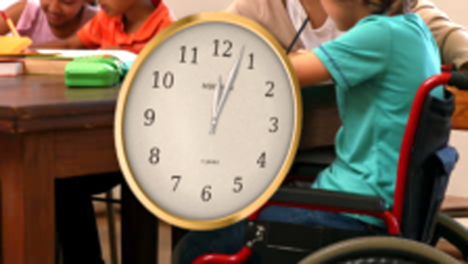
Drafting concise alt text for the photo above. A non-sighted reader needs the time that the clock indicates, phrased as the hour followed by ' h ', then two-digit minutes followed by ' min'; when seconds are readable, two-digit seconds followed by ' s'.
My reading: 12 h 03 min
